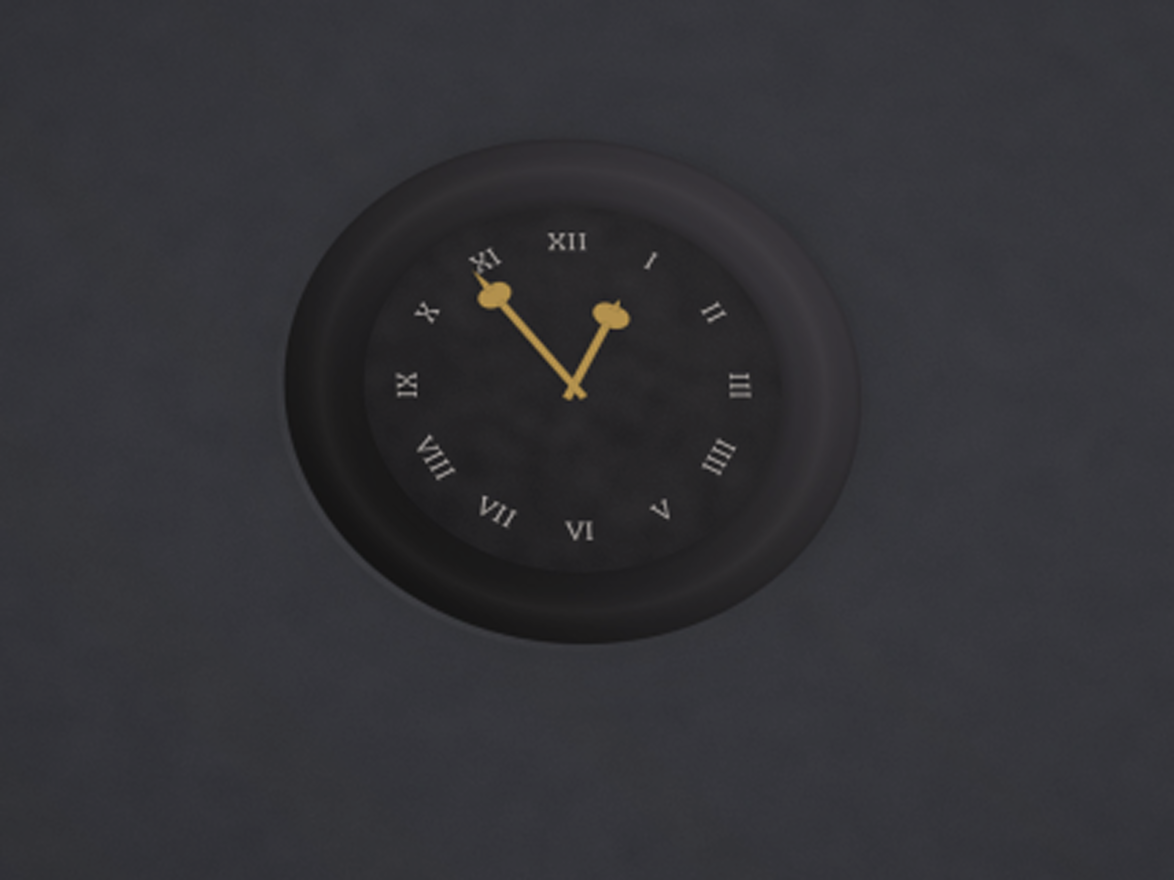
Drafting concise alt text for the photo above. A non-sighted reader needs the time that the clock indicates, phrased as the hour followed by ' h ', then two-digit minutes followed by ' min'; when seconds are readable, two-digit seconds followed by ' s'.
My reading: 12 h 54 min
